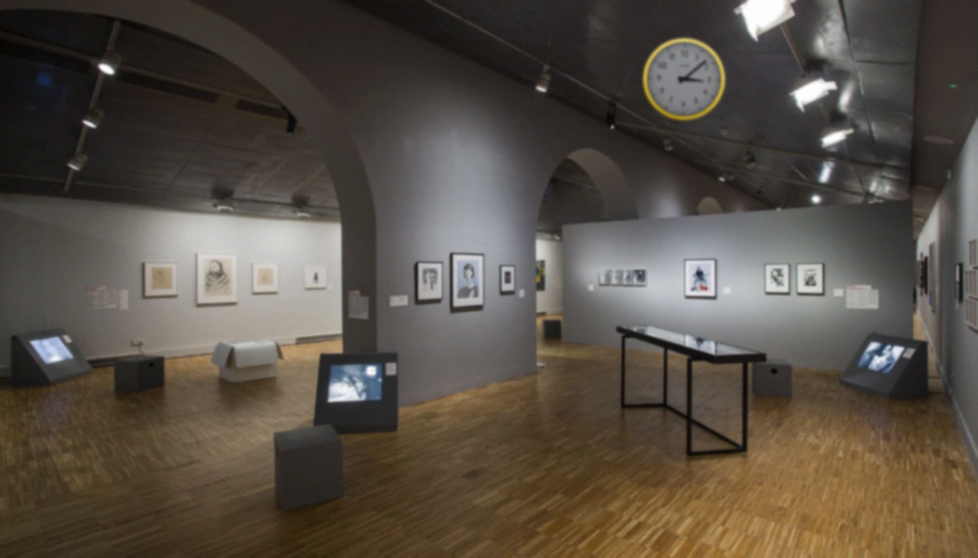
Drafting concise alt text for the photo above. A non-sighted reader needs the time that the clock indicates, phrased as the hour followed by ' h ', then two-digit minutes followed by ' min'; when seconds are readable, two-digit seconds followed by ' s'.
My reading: 3 h 08 min
